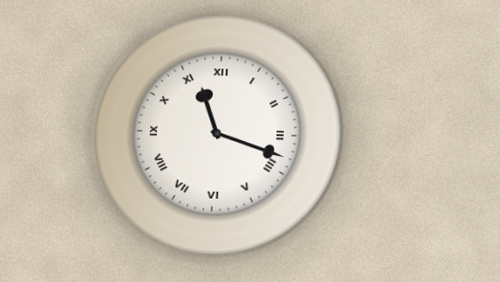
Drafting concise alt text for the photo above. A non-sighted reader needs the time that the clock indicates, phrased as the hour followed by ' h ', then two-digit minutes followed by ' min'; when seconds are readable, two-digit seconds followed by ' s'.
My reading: 11 h 18 min
